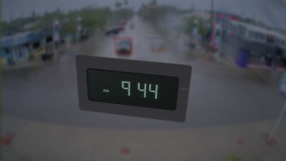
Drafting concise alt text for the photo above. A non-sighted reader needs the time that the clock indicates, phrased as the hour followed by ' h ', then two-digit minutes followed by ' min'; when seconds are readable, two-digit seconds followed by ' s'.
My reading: 9 h 44 min
